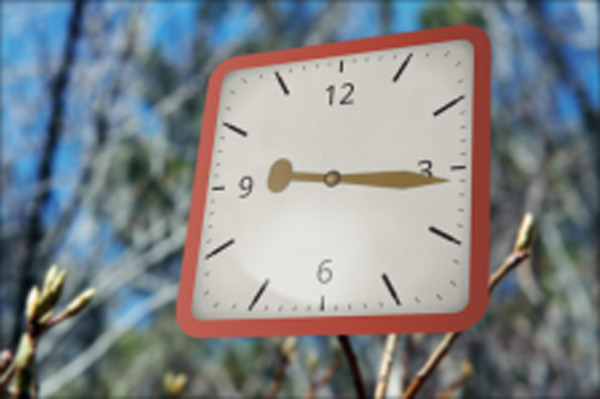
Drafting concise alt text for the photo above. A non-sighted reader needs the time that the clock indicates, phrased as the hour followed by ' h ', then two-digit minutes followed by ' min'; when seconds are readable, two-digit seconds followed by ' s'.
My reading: 9 h 16 min
